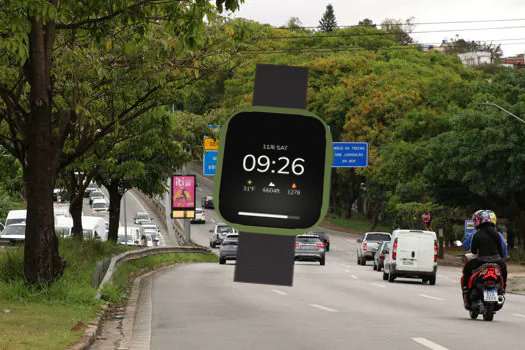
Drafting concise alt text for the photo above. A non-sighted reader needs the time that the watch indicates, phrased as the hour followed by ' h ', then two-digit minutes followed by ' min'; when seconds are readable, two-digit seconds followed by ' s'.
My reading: 9 h 26 min
